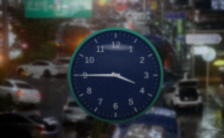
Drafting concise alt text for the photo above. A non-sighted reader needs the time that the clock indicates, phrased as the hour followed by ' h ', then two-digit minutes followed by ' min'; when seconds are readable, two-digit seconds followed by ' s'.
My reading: 3 h 45 min
